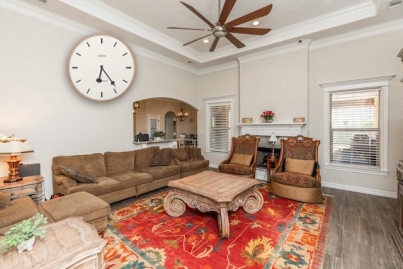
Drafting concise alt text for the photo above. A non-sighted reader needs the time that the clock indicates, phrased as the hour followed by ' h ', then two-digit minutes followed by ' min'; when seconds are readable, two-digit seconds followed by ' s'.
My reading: 6 h 24 min
